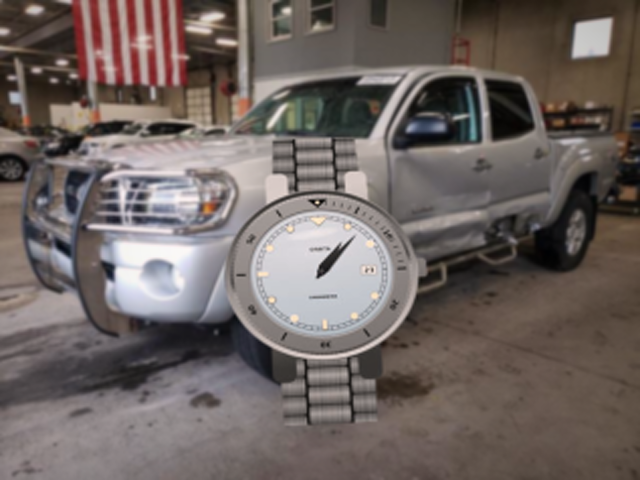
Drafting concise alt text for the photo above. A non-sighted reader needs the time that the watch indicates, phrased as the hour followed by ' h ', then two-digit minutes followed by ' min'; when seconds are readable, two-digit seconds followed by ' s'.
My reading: 1 h 07 min
